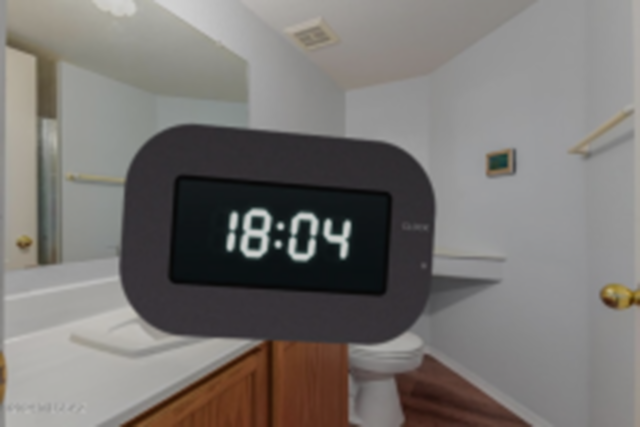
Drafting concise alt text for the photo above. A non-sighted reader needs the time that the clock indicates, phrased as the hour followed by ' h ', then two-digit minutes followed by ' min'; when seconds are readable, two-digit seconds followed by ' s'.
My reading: 18 h 04 min
